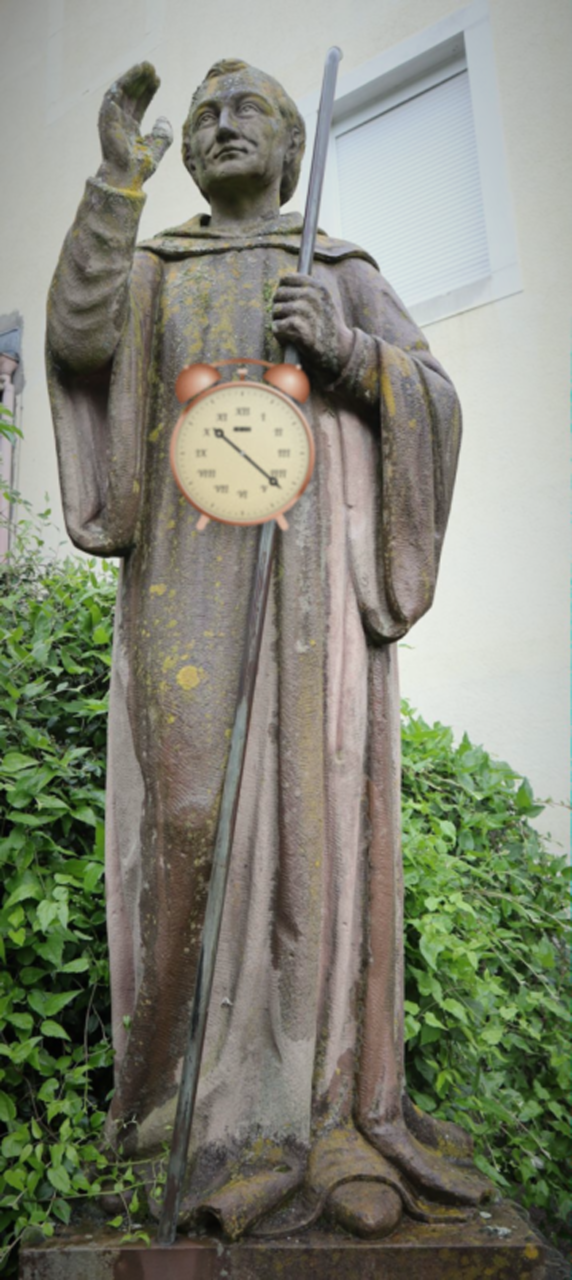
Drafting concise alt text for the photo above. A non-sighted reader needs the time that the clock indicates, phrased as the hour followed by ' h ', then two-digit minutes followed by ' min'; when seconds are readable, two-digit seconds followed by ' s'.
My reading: 10 h 22 min
